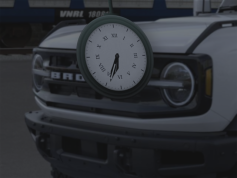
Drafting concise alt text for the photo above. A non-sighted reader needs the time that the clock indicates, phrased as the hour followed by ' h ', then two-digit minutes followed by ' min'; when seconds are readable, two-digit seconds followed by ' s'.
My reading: 6 h 34 min
